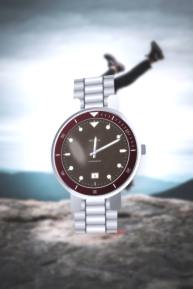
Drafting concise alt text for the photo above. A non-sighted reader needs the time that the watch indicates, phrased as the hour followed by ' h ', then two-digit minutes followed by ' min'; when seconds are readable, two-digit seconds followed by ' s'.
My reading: 12 h 11 min
